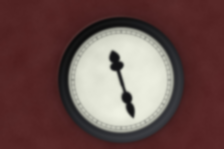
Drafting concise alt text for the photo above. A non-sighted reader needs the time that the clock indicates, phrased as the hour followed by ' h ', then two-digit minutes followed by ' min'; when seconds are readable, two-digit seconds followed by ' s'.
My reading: 11 h 27 min
